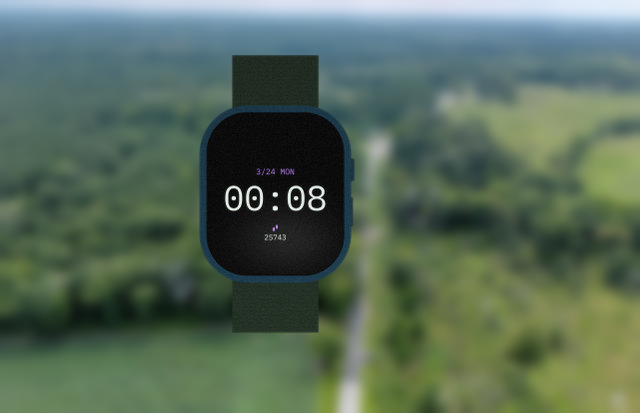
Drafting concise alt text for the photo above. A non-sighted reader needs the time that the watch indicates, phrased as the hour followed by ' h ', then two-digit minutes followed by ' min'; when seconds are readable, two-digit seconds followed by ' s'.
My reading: 0 h 08 min
